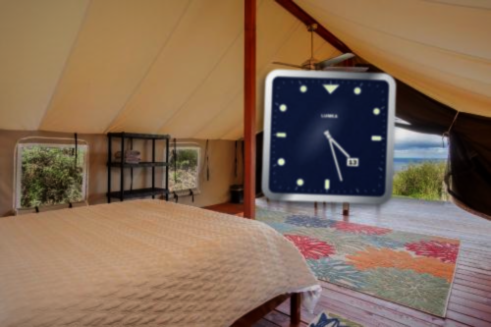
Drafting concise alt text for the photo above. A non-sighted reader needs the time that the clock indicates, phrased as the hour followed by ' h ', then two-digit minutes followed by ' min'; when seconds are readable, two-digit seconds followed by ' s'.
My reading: 4 h 27 min
